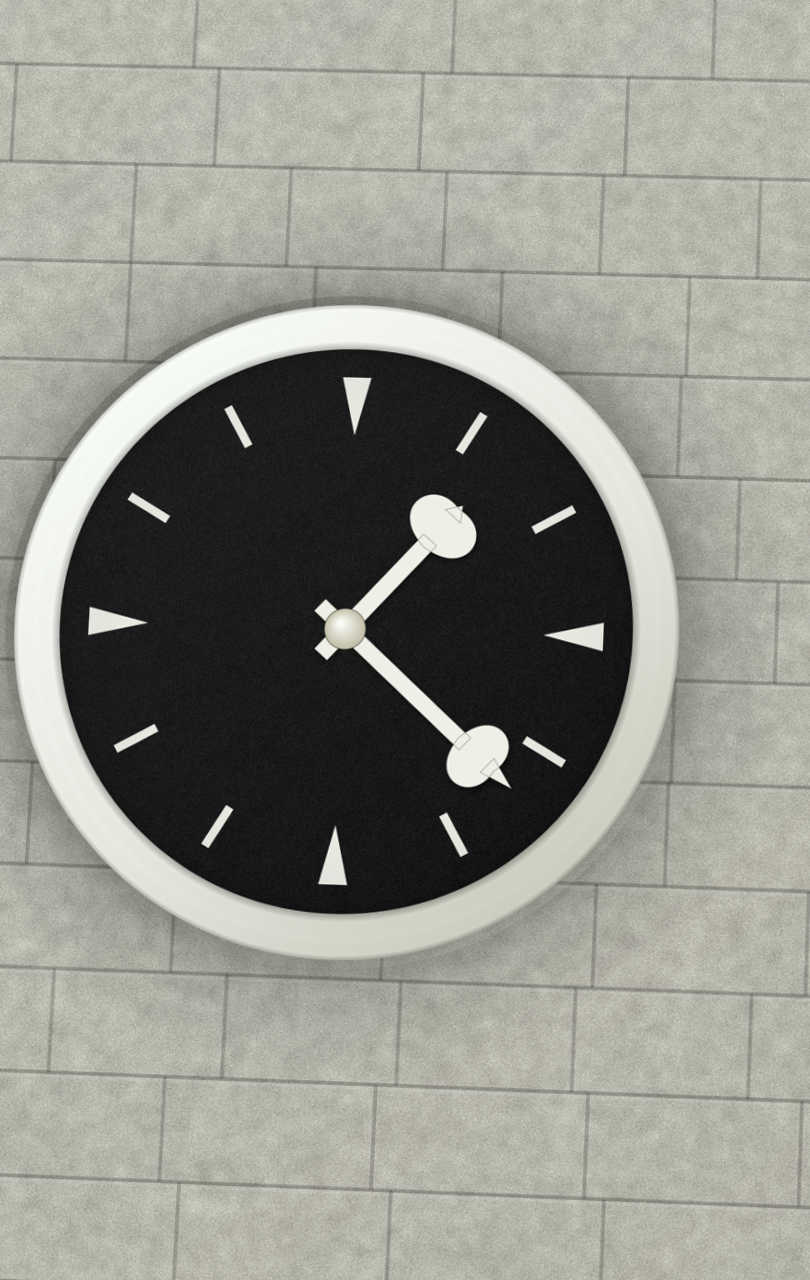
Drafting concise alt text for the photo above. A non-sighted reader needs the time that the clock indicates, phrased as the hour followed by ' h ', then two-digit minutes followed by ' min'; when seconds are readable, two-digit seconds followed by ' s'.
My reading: 1 h 22 min
